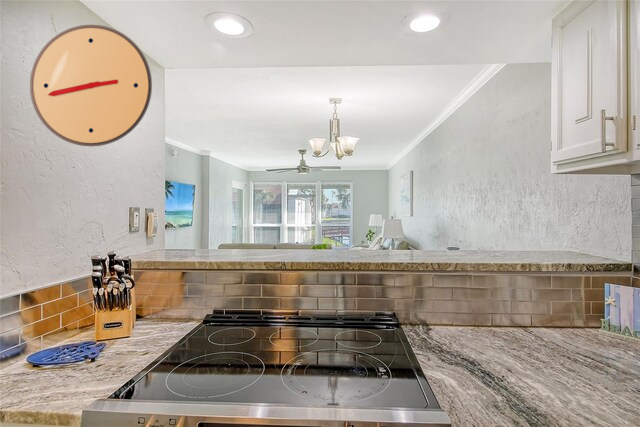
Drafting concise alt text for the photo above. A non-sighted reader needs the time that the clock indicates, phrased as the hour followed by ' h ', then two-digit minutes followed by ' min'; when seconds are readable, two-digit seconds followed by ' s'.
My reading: 2 h 43 min
